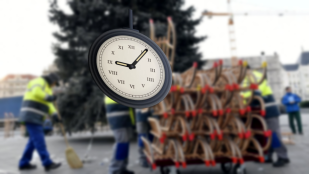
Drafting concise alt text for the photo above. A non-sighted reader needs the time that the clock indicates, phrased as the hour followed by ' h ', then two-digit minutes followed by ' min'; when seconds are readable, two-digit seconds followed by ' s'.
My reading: 9 h 06 min
